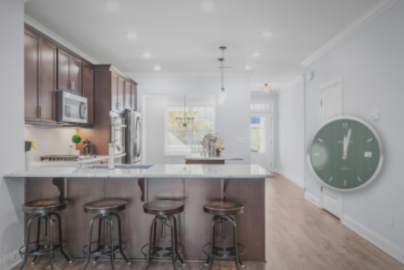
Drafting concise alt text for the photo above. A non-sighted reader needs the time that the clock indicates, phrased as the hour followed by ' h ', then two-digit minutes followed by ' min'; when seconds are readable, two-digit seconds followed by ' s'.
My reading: 12 h 02 min
